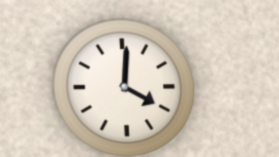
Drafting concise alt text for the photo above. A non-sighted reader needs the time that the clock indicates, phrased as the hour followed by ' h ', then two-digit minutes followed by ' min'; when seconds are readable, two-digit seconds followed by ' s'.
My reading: 4 h 01 min
